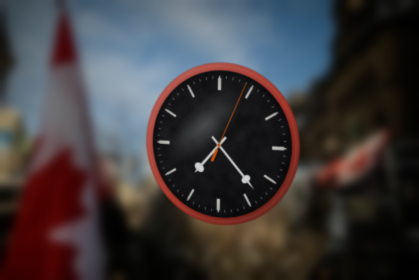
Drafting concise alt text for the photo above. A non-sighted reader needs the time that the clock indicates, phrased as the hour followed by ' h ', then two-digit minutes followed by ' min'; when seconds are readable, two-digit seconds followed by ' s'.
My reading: 7 h 23 min 04 s
